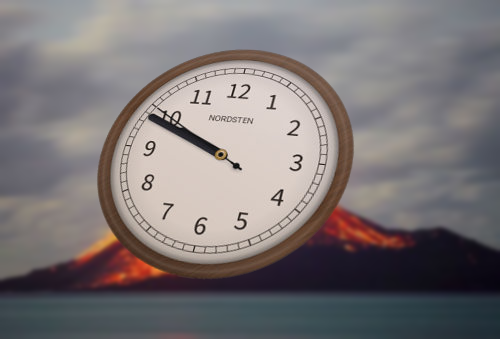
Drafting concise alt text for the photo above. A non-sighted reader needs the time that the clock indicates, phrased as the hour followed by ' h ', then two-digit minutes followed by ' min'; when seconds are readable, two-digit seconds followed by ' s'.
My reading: 9 h 48 min 50 s
